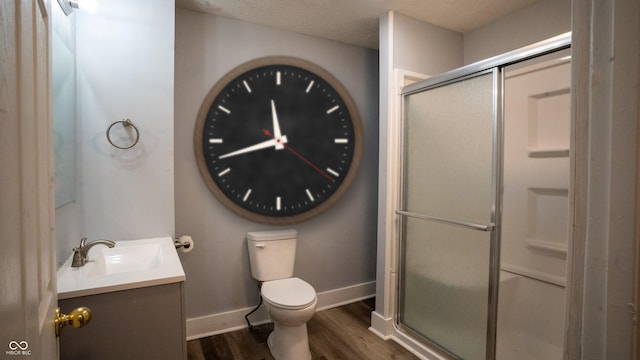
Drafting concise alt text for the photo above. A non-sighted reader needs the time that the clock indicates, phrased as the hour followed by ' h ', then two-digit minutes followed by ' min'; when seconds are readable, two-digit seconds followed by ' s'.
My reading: 11 h 42 min 21 s
